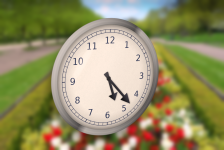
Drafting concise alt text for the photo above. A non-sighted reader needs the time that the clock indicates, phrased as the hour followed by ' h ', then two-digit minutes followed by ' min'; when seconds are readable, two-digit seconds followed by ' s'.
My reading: 5 h 23 min
